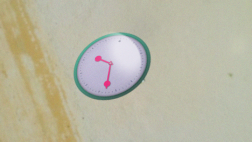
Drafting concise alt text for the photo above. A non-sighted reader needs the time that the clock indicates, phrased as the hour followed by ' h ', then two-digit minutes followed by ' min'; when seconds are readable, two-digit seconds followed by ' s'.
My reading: 9 h 28 min
